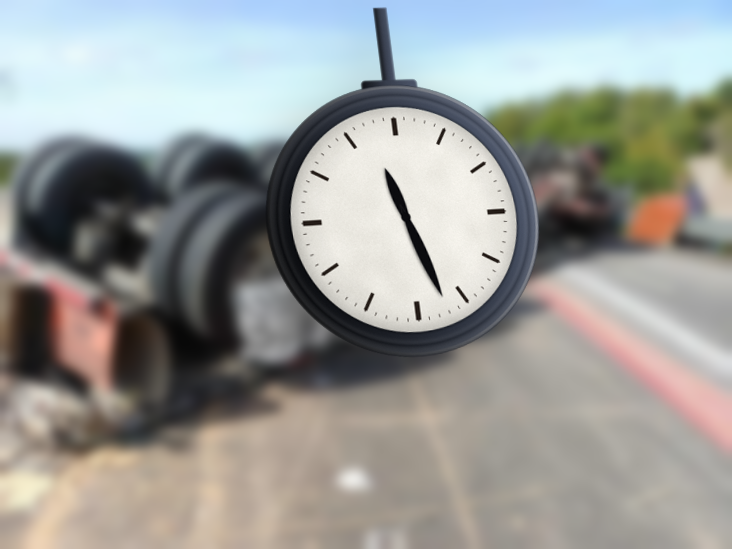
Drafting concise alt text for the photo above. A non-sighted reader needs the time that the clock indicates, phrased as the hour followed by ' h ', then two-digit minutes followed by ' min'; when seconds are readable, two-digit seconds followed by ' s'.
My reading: 11 h 27 min
